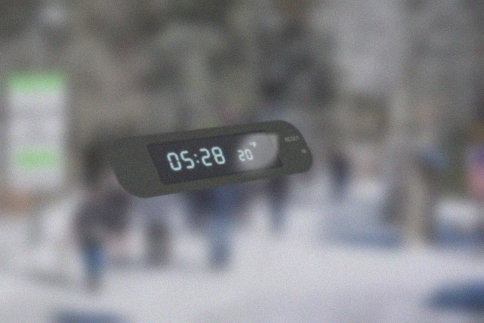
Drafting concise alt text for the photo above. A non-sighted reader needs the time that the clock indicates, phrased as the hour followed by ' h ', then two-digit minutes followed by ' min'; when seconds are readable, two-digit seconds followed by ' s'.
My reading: 5 h 28 min
